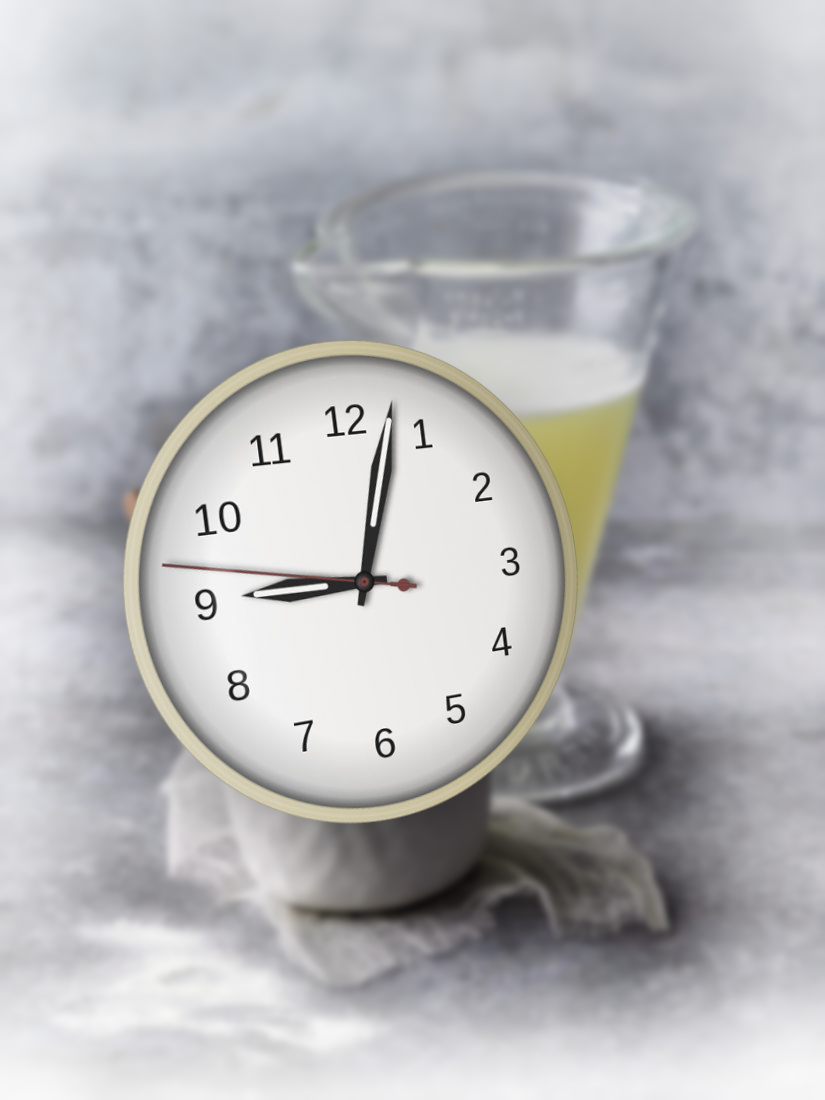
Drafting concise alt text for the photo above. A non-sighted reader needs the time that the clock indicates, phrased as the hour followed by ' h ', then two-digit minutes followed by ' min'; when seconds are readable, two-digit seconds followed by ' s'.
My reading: 9 h 02 min 47 s
